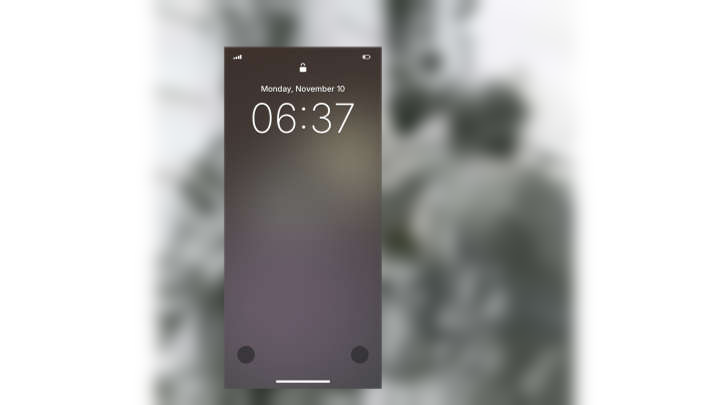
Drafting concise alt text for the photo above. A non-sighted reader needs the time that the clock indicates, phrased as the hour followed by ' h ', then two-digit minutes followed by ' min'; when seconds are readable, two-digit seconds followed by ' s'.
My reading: 6 h 37 min
